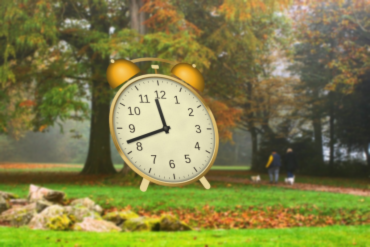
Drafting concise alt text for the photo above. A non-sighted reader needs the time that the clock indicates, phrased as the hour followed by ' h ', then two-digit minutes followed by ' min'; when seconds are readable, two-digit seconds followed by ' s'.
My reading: 11 h 42 min
